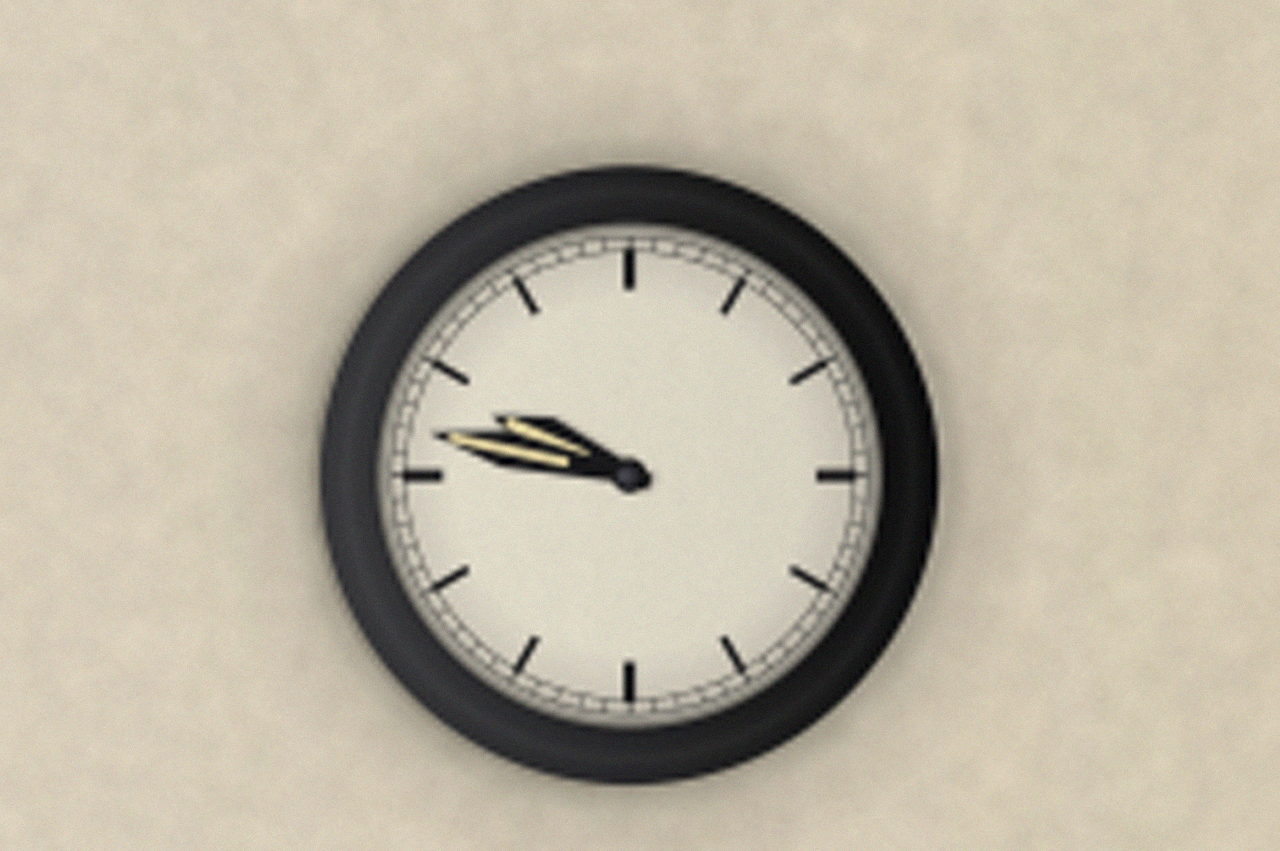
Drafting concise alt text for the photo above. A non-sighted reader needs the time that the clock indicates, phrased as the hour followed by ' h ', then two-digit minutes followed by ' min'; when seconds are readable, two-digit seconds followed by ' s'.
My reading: 9 h 47 min
